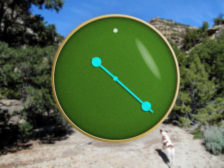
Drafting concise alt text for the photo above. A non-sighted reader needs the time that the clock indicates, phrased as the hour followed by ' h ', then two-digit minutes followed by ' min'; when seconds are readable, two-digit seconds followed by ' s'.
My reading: 10 h 22 min
